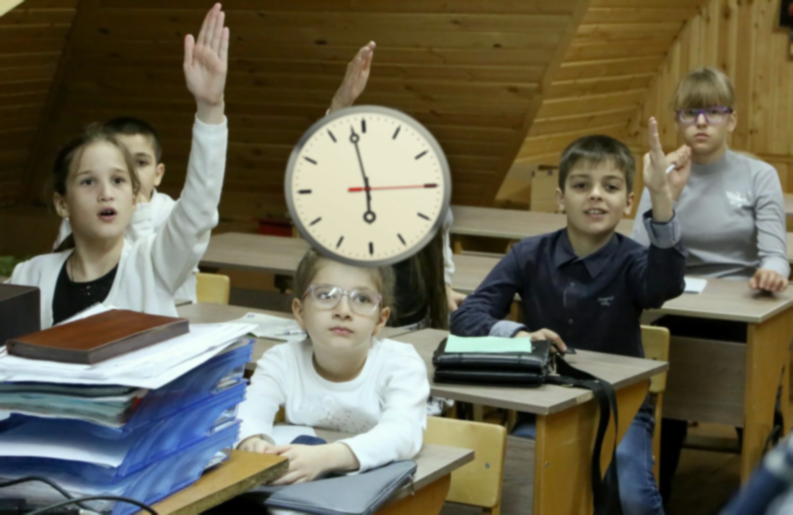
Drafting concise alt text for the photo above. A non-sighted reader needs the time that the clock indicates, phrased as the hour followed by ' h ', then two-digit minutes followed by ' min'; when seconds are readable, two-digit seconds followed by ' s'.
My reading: 5 h 58 min 15 s
